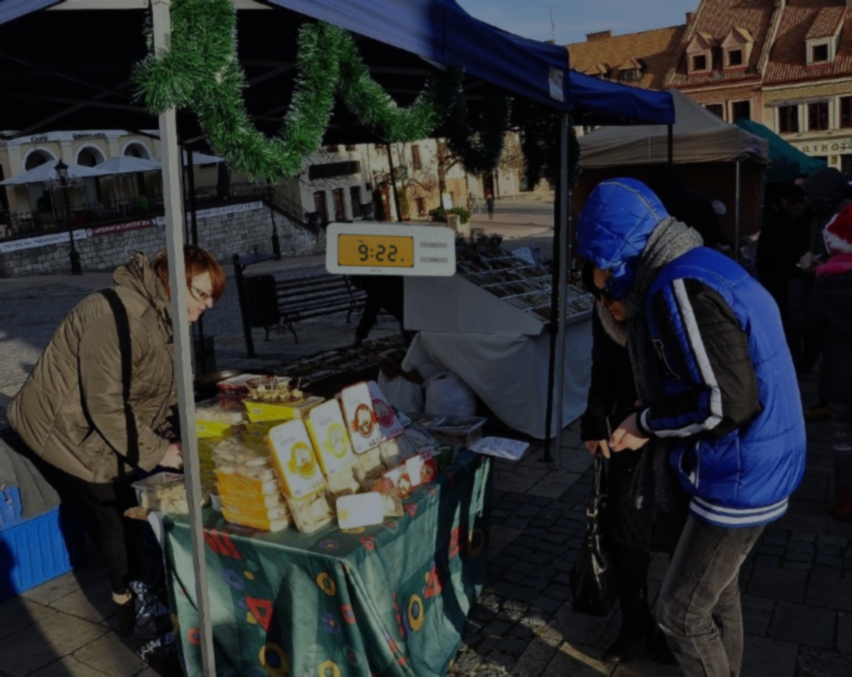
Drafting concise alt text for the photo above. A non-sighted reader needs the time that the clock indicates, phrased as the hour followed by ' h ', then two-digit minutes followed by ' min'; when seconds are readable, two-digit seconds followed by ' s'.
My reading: 9 h 22 min
